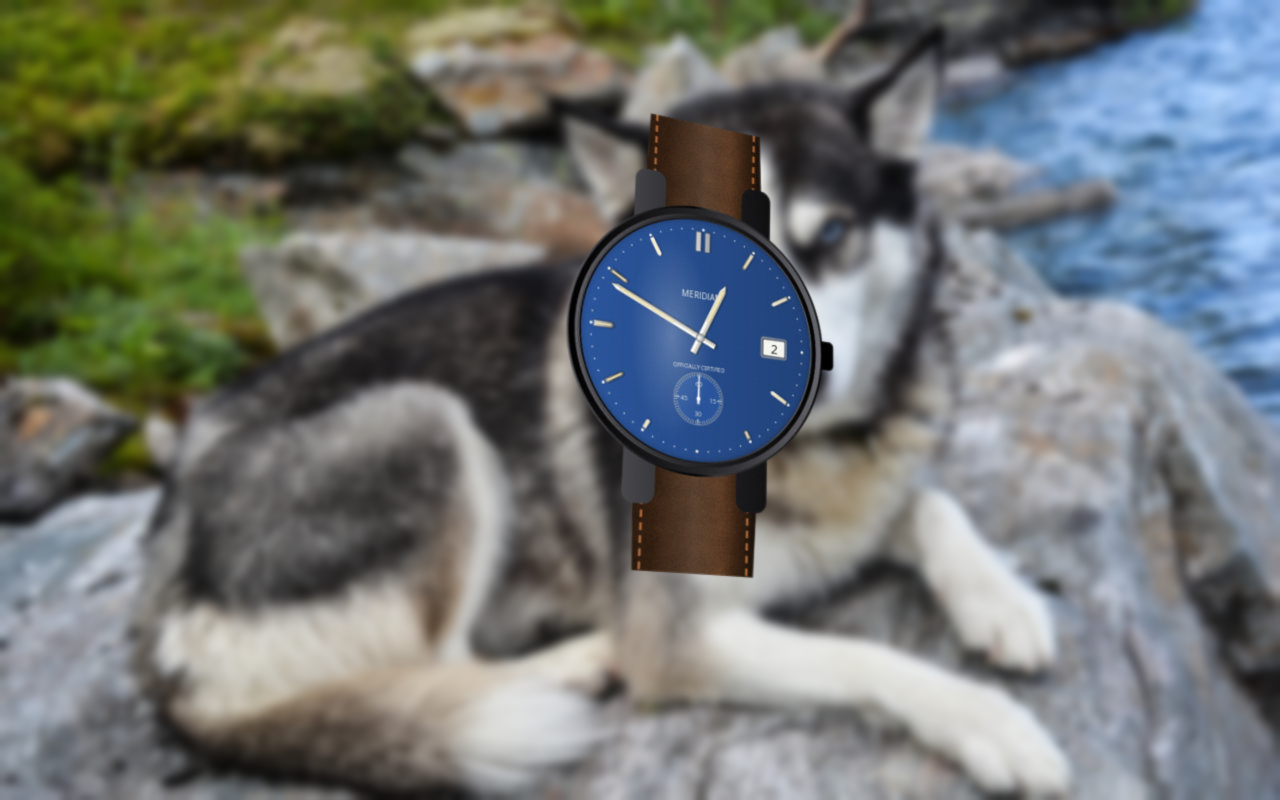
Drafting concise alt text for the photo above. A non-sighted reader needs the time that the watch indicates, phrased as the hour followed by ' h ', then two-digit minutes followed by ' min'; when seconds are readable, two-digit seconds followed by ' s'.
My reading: 12 h 49 min
